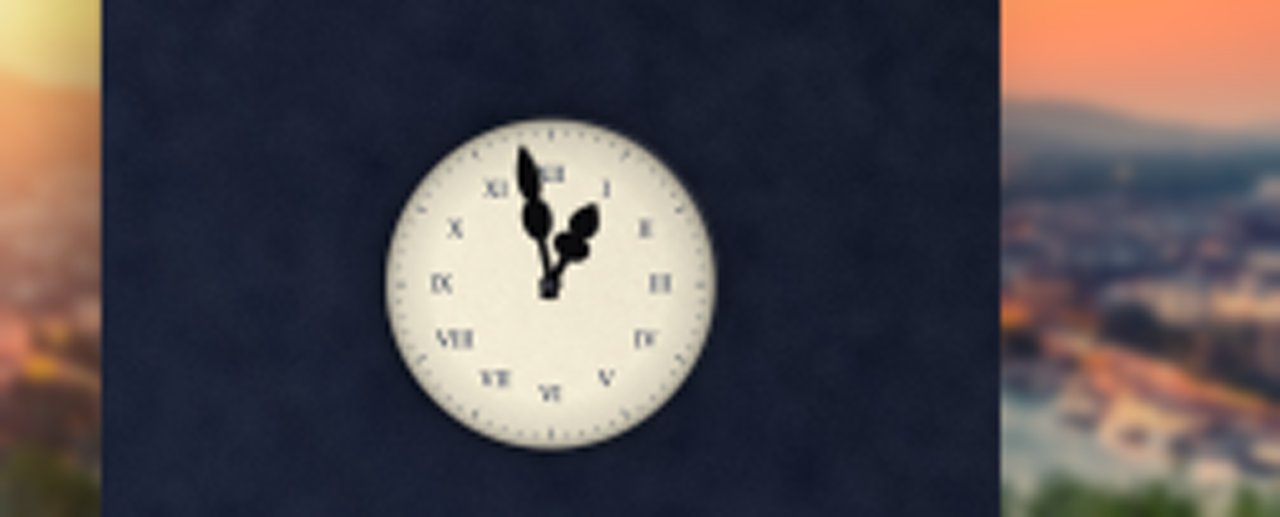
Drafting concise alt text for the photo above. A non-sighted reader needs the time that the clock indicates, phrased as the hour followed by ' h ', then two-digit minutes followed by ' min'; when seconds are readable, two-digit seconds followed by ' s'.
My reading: 12 h 58 min
